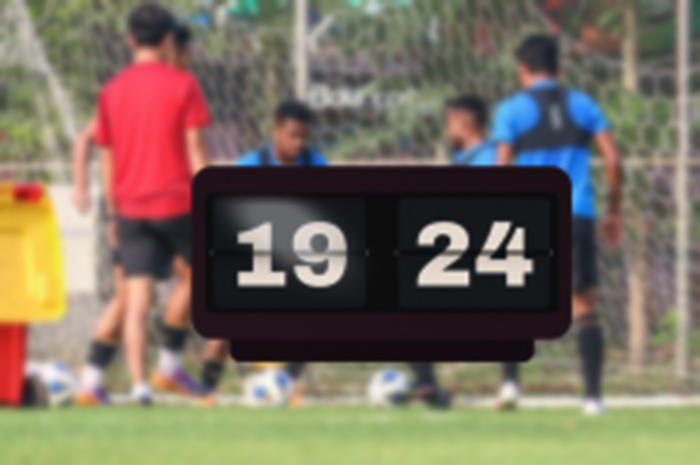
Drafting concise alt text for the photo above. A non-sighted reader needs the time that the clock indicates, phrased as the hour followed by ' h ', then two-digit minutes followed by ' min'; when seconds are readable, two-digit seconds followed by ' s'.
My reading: 19 h 24 min
